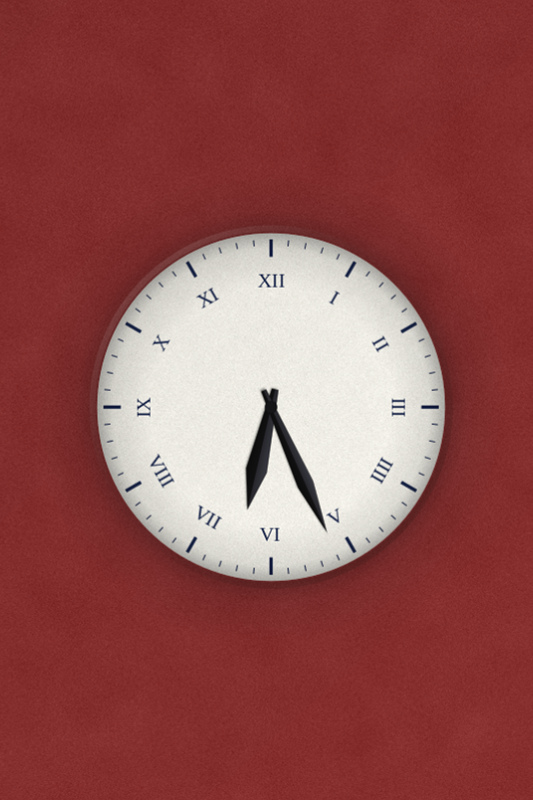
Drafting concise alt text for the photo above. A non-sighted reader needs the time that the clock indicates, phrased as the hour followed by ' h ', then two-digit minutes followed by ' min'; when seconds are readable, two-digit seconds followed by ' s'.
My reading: 6 h 26 min
